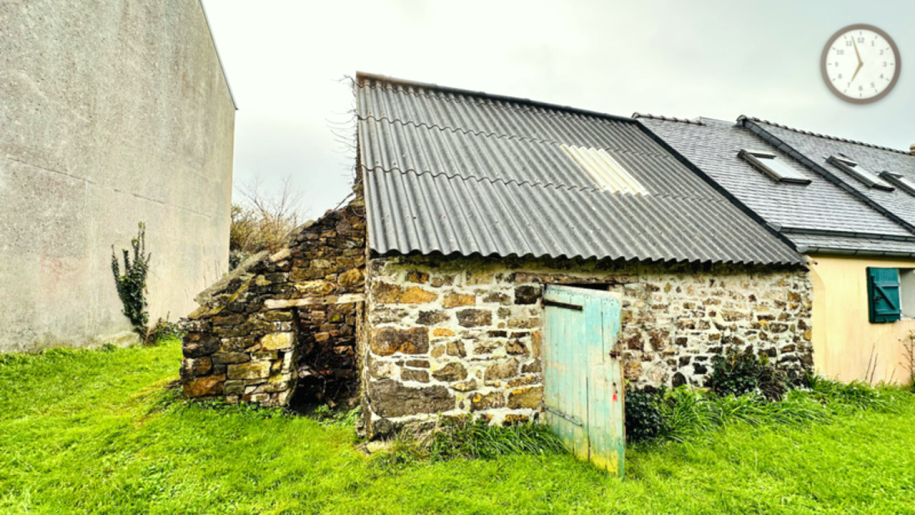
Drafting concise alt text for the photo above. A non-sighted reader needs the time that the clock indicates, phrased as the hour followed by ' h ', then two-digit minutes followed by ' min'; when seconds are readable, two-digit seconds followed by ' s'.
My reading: 6 h 57 min
